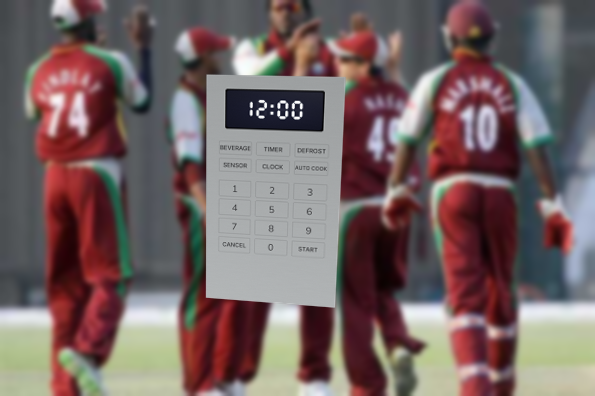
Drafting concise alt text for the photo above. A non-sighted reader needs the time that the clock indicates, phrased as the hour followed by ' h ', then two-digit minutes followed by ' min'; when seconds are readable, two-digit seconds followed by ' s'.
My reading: 12 h 00 min
